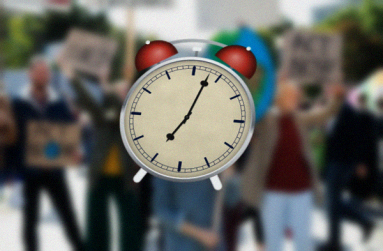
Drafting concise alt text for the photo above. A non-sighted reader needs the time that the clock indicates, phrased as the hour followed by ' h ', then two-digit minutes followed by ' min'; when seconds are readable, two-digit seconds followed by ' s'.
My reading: 7 h 03 min
